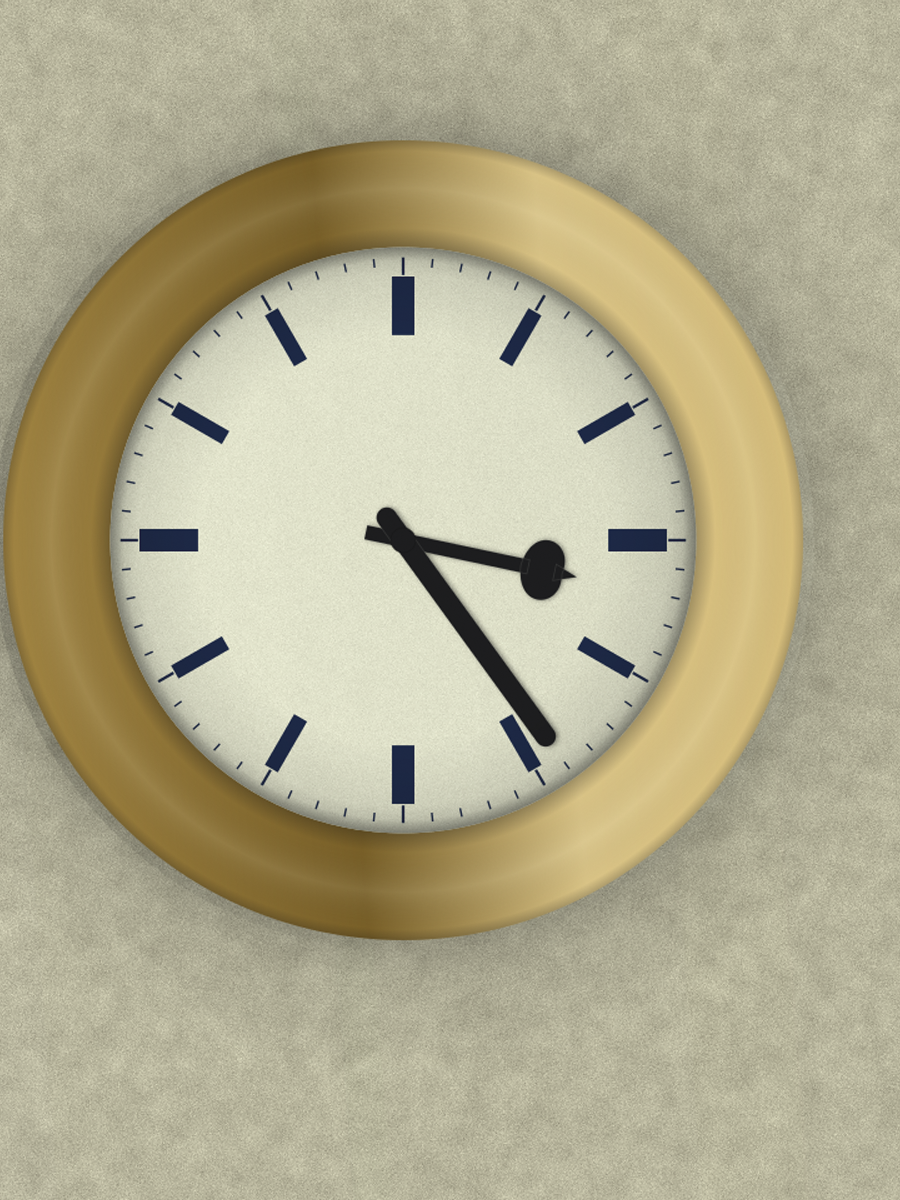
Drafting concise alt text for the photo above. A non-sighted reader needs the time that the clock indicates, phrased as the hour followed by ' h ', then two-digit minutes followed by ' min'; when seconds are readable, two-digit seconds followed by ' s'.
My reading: 3 h 24 min
